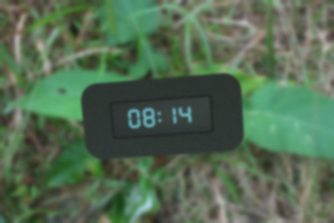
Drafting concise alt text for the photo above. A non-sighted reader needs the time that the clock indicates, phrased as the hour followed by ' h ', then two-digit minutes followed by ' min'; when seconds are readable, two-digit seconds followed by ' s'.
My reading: 8 h 14 min
